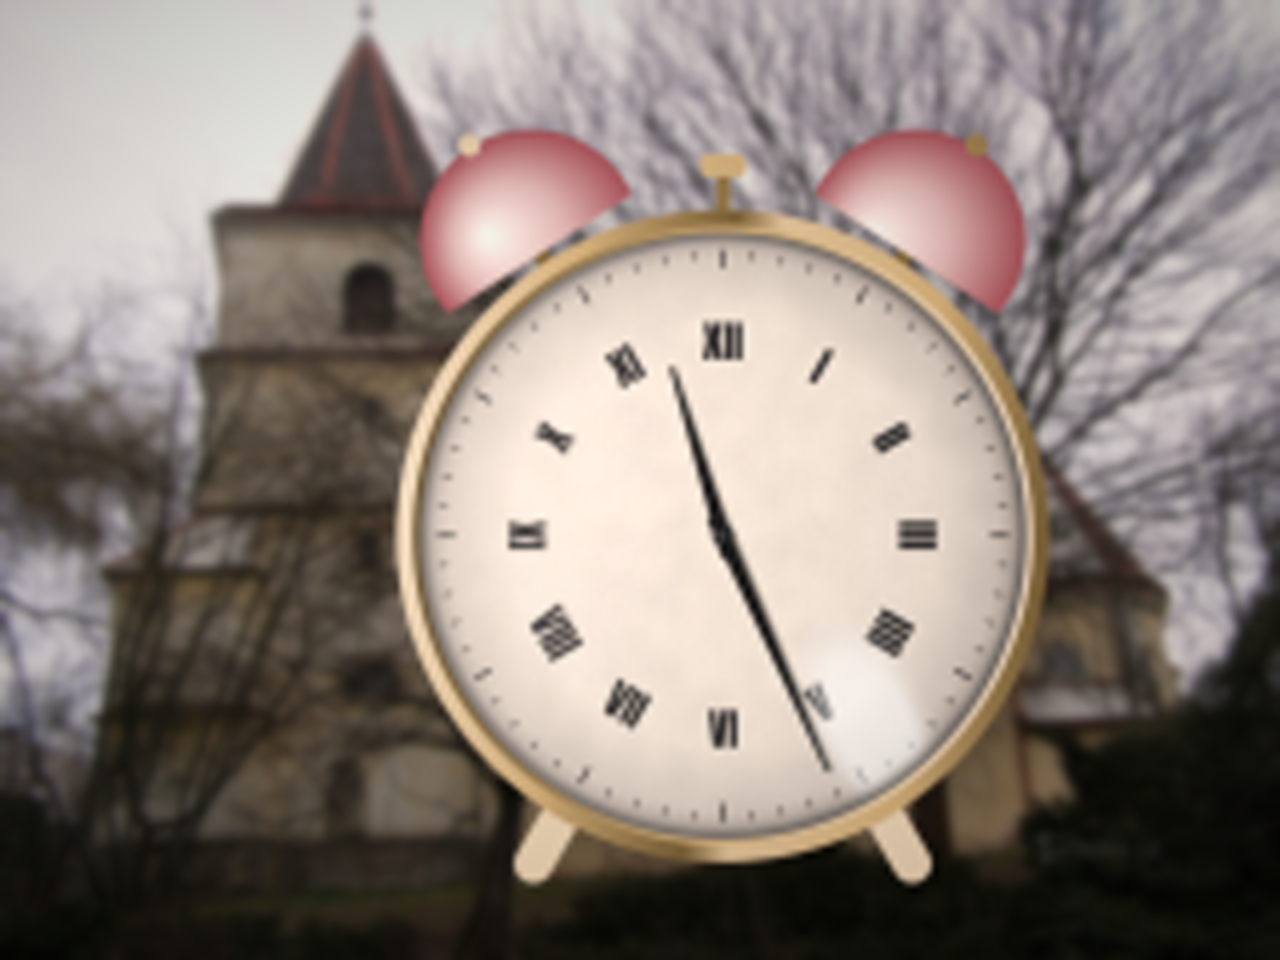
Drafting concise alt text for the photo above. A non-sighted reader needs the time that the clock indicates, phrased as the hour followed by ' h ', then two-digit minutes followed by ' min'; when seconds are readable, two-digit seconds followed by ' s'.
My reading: 11 h 26 min
